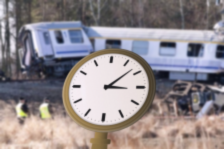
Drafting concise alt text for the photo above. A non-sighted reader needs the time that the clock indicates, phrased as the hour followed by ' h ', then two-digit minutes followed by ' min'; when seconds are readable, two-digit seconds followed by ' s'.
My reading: 3 h 08 min
